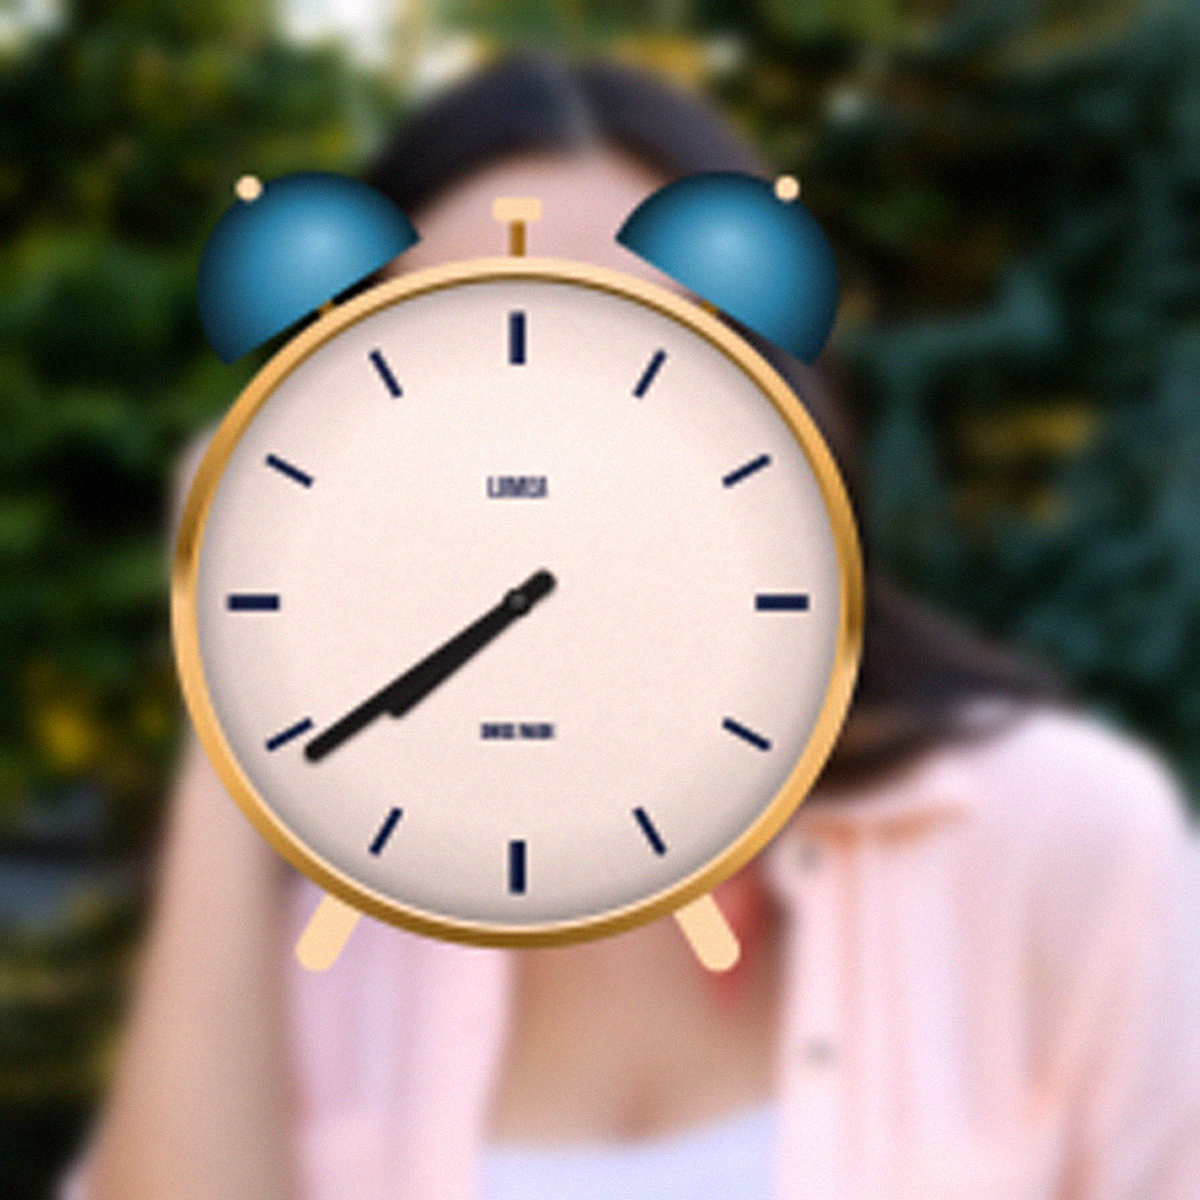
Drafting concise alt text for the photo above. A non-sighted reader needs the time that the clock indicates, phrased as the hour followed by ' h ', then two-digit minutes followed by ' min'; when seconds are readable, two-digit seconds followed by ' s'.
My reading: 7 h 39 min
